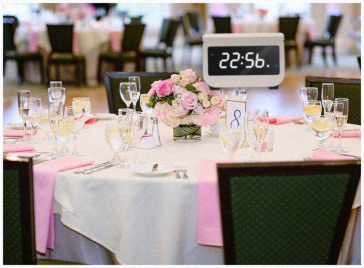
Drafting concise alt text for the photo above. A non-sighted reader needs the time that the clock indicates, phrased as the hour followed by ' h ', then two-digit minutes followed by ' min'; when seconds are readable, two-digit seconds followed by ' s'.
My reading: 22 h 56 min
